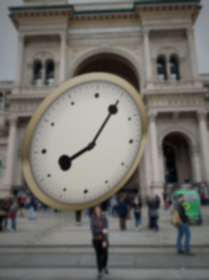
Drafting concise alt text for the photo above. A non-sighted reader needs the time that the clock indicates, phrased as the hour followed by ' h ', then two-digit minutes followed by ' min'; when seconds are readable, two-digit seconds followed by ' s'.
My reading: 8 h 05 min
